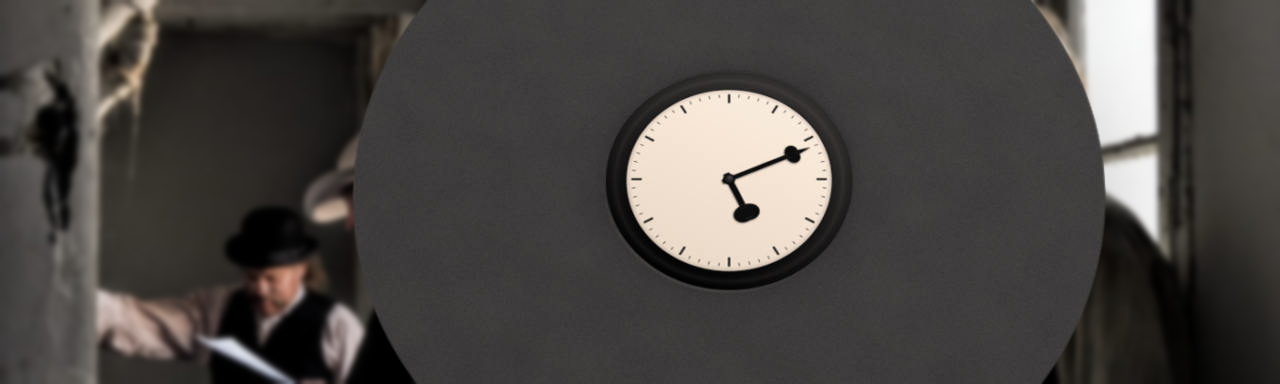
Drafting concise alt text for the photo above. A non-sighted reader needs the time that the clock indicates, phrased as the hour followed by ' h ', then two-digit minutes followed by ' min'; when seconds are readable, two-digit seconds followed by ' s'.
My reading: 5 h 11 min
